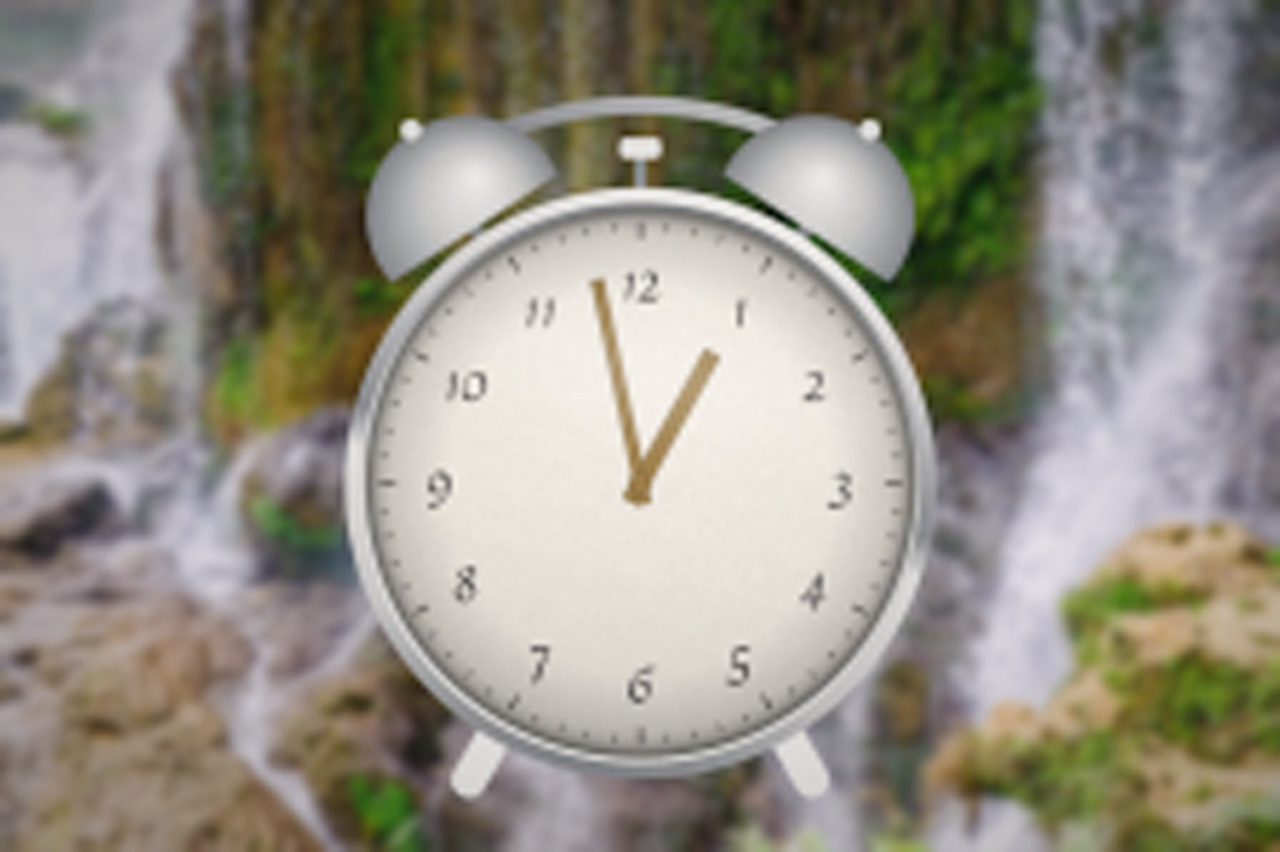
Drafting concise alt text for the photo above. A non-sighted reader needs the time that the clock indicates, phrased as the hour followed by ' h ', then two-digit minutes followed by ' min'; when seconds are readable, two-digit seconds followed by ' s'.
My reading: 12 h 58 min
